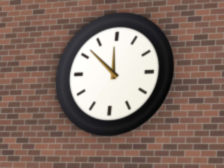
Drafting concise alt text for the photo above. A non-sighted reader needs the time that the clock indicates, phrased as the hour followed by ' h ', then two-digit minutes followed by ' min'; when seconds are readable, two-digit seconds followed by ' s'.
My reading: 11 h 52 min
